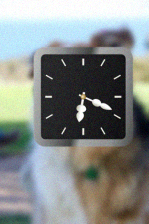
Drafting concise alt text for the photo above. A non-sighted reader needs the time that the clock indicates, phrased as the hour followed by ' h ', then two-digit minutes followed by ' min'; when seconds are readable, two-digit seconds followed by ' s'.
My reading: 6 h 19 min
